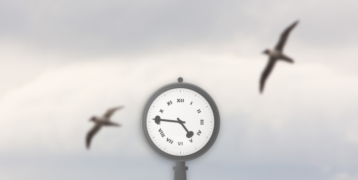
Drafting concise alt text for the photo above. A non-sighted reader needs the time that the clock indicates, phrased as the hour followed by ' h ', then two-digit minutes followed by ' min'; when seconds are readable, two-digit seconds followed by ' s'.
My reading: 4 h 46 min
